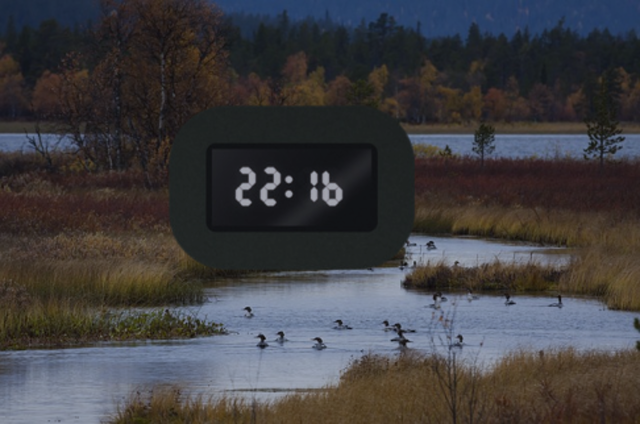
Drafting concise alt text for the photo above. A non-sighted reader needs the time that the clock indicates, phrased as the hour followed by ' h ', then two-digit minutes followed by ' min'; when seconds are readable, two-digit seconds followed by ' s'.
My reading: 22 h 16 min
